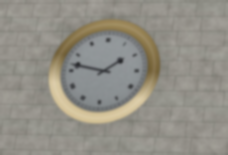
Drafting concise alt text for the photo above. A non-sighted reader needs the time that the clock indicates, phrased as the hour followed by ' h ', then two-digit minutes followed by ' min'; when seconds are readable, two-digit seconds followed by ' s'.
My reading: 1 h 47 min
